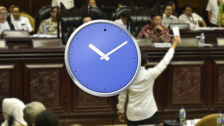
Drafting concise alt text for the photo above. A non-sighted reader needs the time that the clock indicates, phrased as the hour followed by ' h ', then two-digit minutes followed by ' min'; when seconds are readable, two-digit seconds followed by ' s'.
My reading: 10 h 09 min
